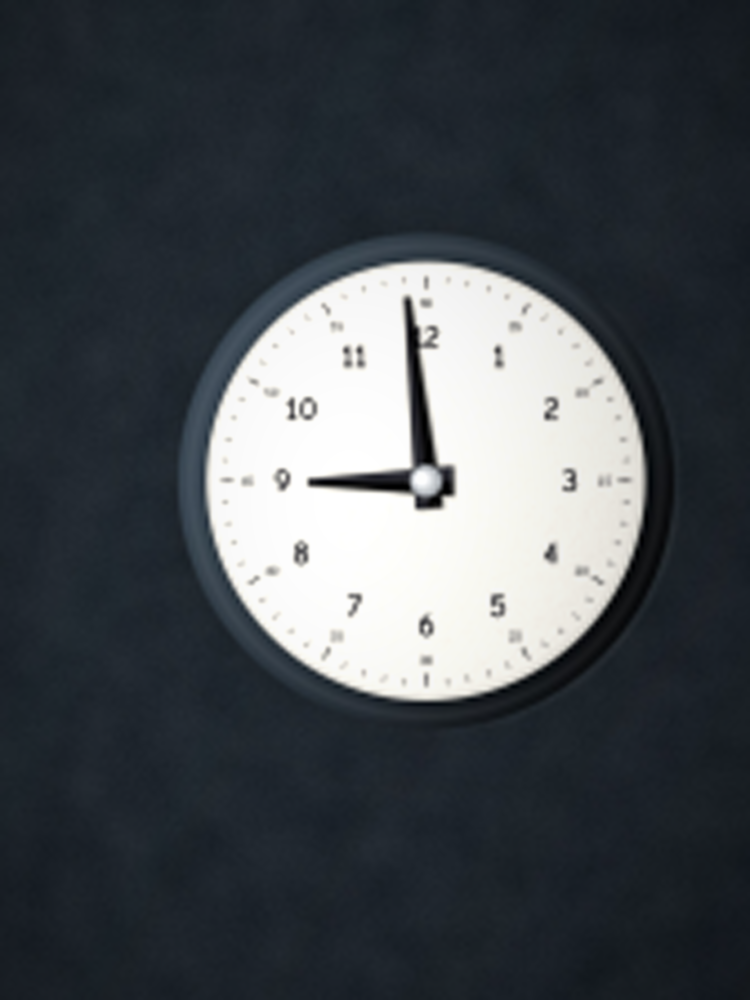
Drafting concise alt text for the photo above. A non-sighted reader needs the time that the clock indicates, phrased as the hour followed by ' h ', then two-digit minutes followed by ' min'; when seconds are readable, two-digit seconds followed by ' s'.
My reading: 8 h 59 min
